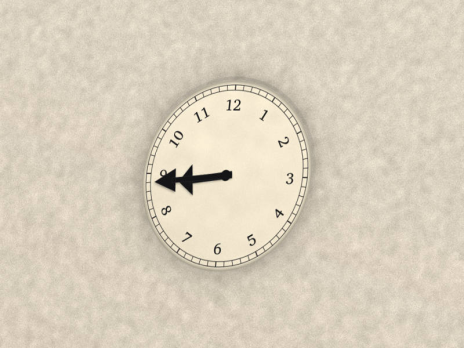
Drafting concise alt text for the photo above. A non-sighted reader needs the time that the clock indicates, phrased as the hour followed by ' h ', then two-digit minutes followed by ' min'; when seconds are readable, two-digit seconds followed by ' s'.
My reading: 8 h 44 min
